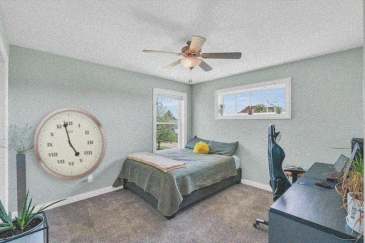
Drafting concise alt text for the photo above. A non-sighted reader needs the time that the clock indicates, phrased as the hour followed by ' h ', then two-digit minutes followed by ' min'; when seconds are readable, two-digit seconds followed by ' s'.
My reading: 4 h 58 min
